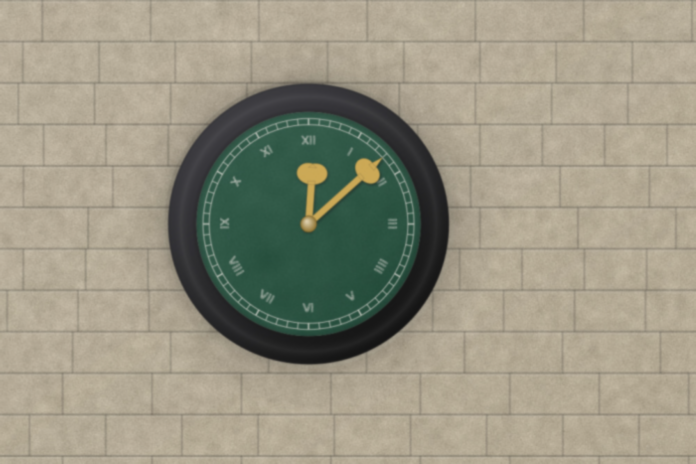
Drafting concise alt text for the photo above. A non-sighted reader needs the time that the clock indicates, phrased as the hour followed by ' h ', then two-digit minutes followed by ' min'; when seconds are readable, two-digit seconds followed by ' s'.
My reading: 12 h 08 min
